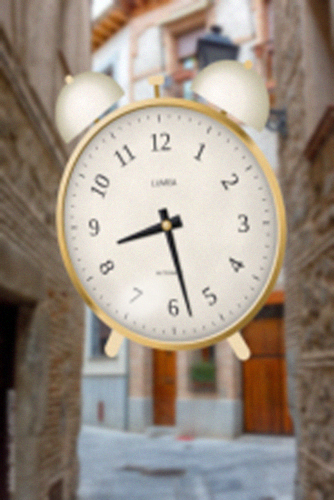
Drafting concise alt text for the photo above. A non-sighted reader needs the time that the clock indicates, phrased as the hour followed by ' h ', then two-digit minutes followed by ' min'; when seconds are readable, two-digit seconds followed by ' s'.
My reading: 8 h 28 min
